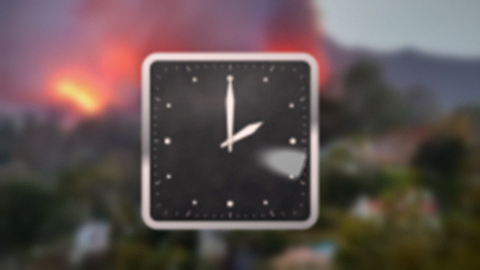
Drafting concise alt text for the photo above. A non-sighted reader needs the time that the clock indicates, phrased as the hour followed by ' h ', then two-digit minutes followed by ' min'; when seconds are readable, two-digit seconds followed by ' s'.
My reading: 2 h 00 min
